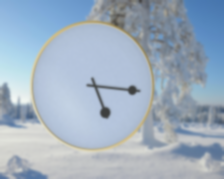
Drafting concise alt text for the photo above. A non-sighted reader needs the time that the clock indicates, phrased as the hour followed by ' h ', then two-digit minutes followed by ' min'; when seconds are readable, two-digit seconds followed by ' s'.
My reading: 5 h 16 min
